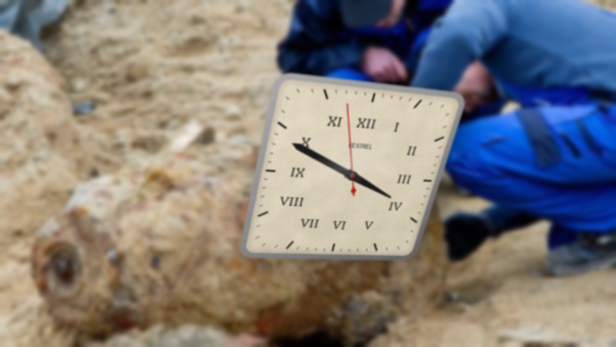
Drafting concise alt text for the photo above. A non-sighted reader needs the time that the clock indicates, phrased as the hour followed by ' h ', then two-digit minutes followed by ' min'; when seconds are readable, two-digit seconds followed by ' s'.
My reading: 3 h 48 min 57 s
